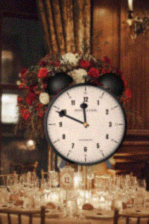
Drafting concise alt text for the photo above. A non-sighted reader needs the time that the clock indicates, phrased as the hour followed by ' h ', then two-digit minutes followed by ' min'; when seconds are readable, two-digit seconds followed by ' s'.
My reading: 11 h 49 min
